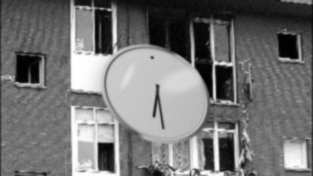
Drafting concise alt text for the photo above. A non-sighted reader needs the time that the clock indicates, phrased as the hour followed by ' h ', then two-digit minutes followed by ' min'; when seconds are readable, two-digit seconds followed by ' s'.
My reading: 6 h 30 min
